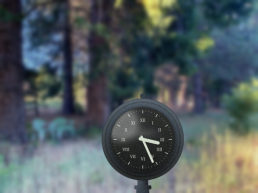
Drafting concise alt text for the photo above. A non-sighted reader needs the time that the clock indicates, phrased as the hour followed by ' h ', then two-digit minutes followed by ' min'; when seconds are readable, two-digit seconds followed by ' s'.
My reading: 3 h 26 min
